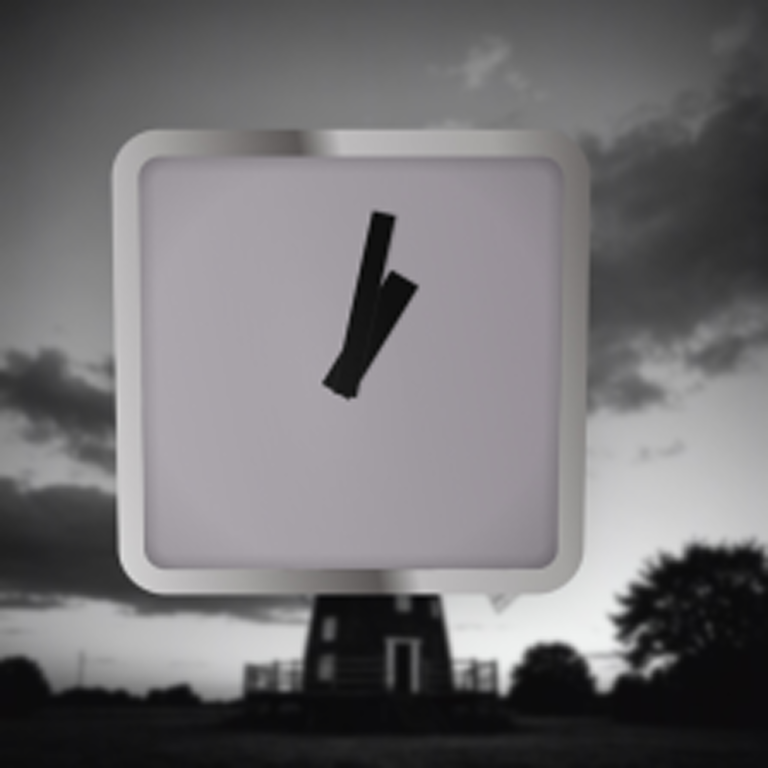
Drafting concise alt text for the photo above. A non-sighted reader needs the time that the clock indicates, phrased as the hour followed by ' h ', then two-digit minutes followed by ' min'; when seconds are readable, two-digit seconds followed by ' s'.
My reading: 1 h 02 min
